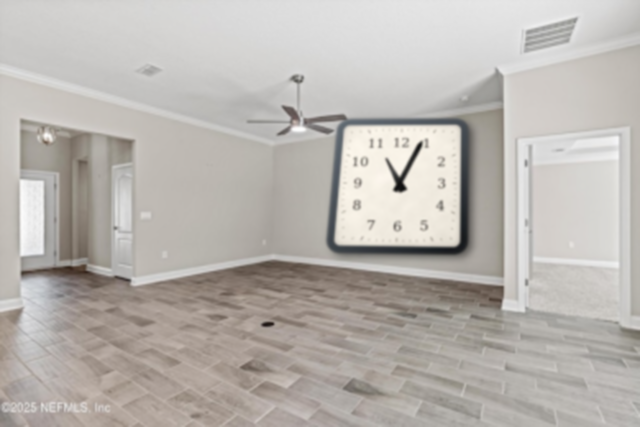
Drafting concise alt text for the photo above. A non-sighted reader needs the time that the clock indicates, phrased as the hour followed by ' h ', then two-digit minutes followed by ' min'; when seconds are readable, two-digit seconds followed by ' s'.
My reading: 11 h 04 min
